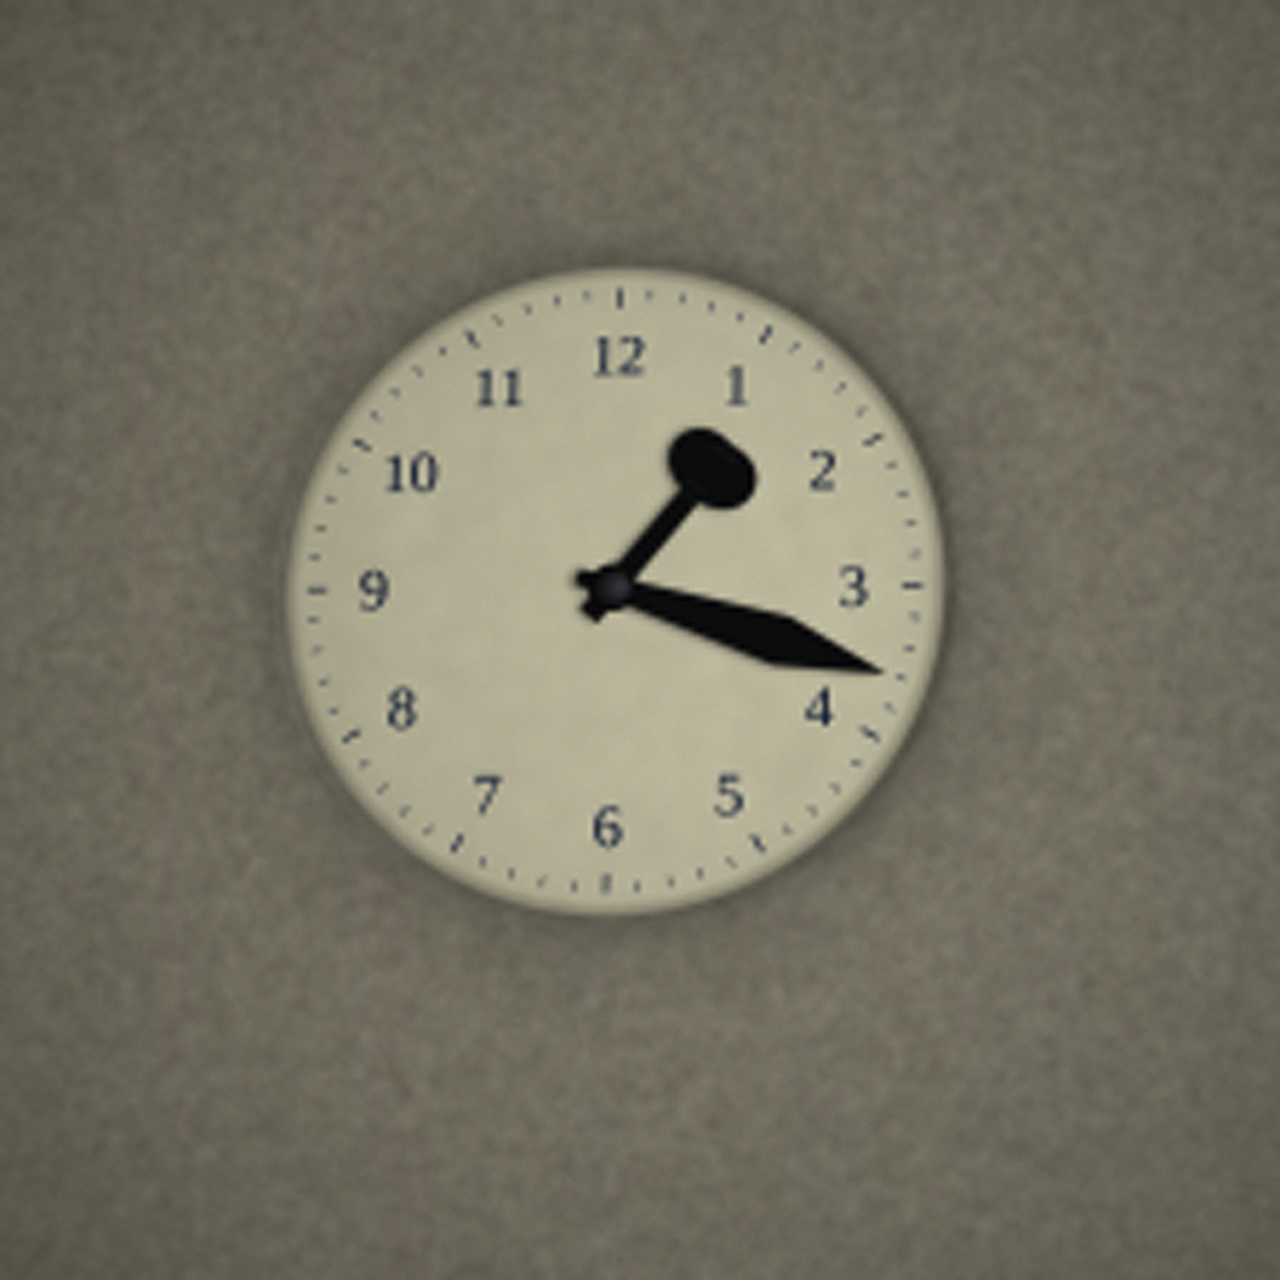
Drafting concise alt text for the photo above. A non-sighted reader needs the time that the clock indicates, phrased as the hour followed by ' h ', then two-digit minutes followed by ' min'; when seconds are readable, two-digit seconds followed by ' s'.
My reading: 1 h 18 min
